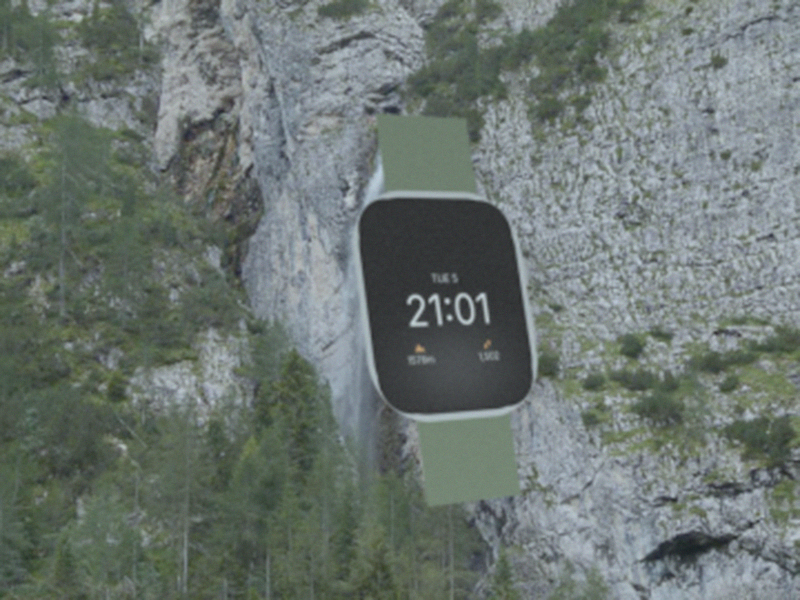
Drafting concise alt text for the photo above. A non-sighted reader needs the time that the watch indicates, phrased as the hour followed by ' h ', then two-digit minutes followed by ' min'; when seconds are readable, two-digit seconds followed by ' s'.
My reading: 21 h 01 min
